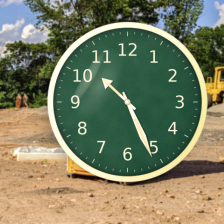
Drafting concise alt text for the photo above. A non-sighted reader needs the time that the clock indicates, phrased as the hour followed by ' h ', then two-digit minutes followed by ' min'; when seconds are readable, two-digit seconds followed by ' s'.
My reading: 10 h 26 min
